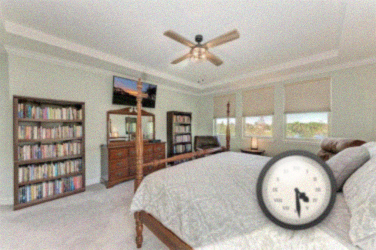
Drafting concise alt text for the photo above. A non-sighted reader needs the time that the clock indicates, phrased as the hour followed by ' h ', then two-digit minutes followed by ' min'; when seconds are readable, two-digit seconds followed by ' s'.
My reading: 4 h 29 min
